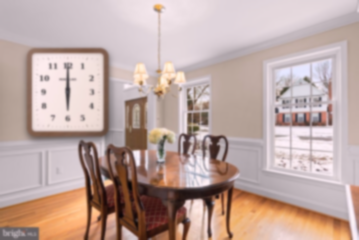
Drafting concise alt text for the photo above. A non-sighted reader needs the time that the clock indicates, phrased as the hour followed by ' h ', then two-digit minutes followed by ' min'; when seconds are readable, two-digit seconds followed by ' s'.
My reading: 6 h 00 min
